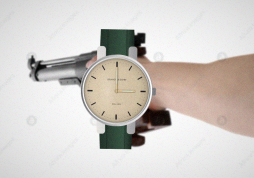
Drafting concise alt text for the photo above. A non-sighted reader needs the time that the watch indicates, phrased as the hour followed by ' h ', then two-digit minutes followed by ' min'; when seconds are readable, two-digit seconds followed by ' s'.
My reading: 3 h 00 min
